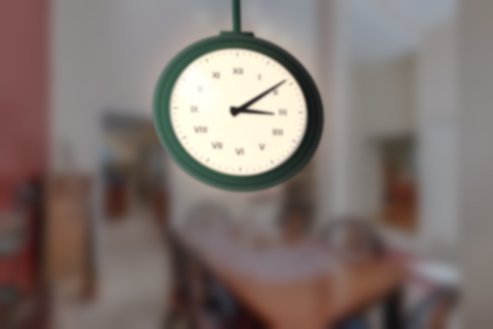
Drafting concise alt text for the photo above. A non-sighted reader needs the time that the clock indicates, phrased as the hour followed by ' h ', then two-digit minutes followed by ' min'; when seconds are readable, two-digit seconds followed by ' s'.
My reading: 3 h 09 min
